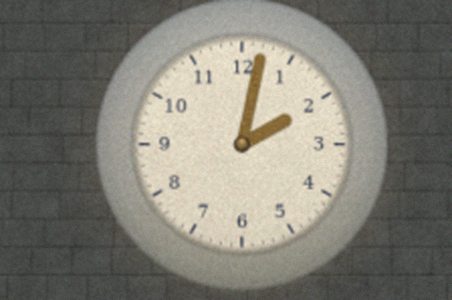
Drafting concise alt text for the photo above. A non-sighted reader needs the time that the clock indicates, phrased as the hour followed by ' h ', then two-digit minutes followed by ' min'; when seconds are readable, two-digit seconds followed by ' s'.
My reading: 2 h 02 min
